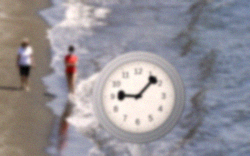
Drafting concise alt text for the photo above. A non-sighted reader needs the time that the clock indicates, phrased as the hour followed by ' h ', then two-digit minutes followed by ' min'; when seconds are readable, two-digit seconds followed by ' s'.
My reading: 9 h 07 min
